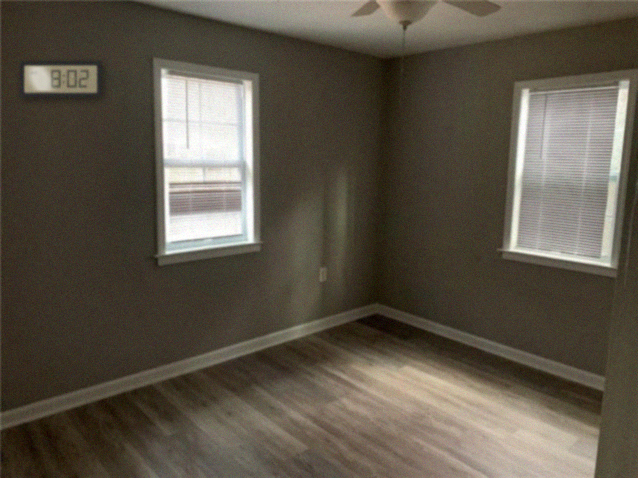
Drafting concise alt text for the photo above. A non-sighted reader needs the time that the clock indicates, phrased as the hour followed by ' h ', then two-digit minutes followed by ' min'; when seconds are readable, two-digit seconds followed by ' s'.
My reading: 8 h 02 min
